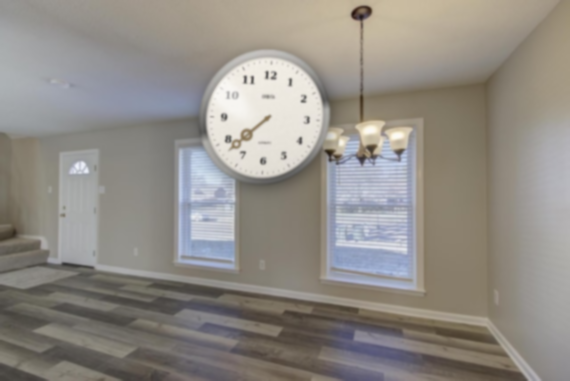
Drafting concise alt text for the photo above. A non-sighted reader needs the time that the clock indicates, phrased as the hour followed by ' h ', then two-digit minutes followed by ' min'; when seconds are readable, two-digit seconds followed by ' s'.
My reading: 7 h 38 min
